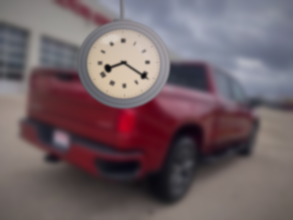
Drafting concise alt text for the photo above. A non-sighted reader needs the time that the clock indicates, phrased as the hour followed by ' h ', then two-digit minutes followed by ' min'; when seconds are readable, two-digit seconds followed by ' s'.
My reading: 8 h 21 min
